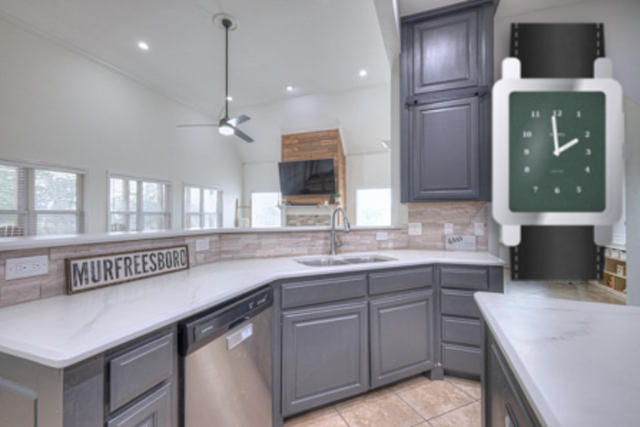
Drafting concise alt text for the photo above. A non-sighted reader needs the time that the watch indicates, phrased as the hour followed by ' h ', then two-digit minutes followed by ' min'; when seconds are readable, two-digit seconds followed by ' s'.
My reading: 1 h 59 min
